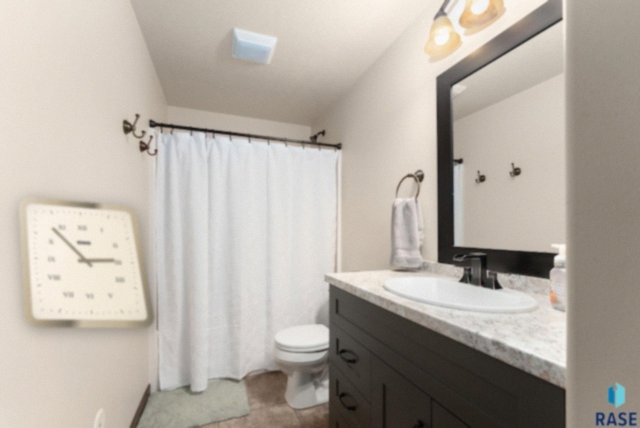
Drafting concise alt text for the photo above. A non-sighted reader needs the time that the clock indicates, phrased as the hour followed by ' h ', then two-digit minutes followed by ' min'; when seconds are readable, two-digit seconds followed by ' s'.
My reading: 2 h 53 min
